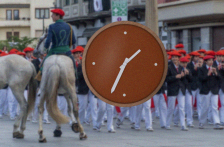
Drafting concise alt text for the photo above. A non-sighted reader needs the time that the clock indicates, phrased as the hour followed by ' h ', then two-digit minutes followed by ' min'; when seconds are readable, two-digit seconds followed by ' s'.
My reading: 1 h 34 min
